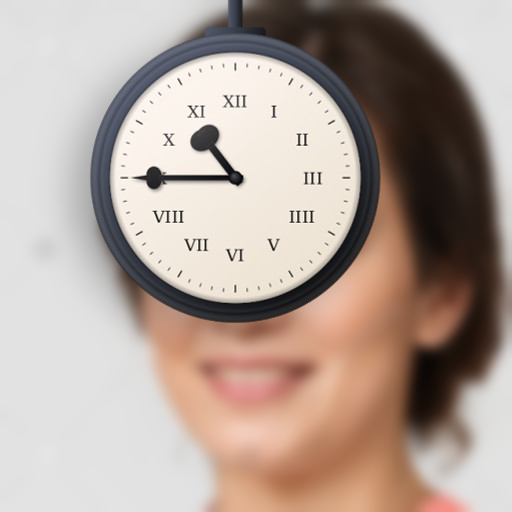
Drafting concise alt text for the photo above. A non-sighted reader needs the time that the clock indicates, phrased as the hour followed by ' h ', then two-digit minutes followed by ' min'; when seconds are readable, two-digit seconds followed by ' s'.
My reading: 10 h 45 min
